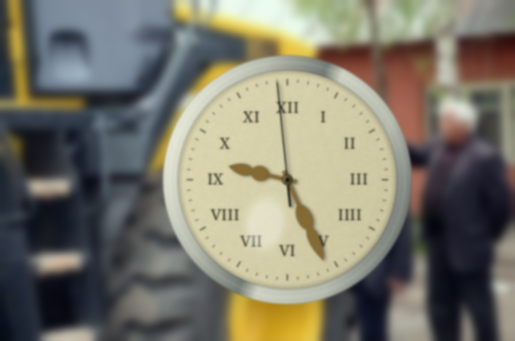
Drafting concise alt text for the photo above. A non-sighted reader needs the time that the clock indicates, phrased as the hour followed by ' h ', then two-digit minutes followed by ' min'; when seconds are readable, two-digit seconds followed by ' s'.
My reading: 9 h 25 min 59 s
